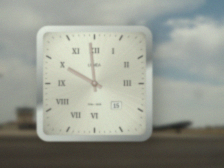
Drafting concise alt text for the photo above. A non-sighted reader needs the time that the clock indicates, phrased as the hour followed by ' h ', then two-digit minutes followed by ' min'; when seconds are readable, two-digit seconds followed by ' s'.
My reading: 9 h 59 min
